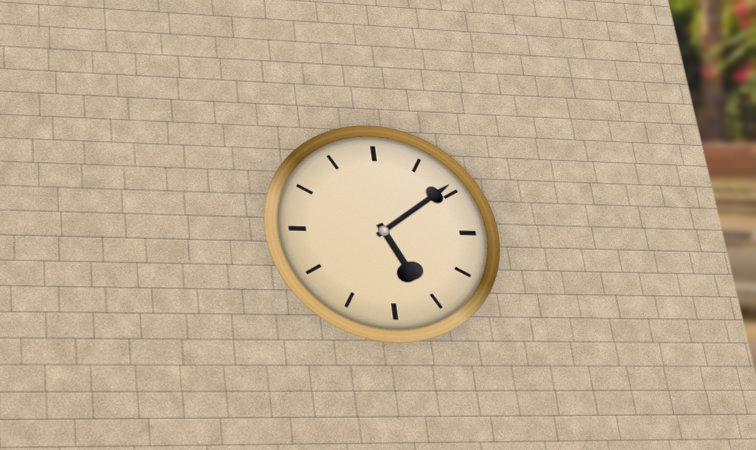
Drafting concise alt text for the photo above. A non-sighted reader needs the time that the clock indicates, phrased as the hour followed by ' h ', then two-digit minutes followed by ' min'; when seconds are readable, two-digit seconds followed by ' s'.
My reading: 5 h 09 min
